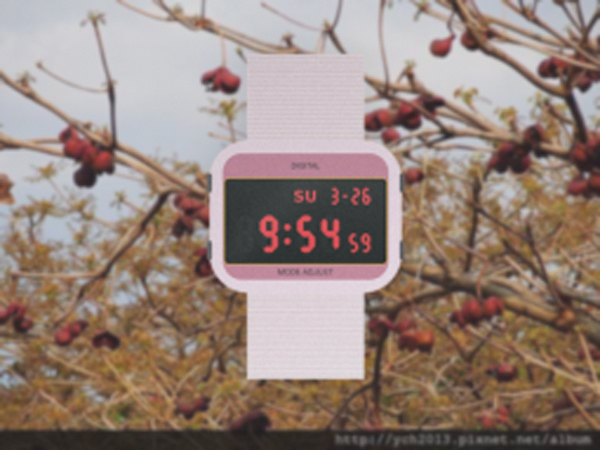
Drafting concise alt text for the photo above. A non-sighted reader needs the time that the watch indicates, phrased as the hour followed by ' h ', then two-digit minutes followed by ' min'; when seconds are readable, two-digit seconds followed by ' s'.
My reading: 9 h 54 min 59 s
